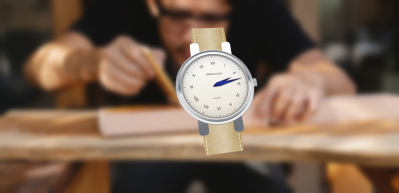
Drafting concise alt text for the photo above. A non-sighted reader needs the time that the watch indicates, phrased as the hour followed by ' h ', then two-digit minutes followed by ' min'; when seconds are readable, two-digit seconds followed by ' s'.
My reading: 2 h 13 min
